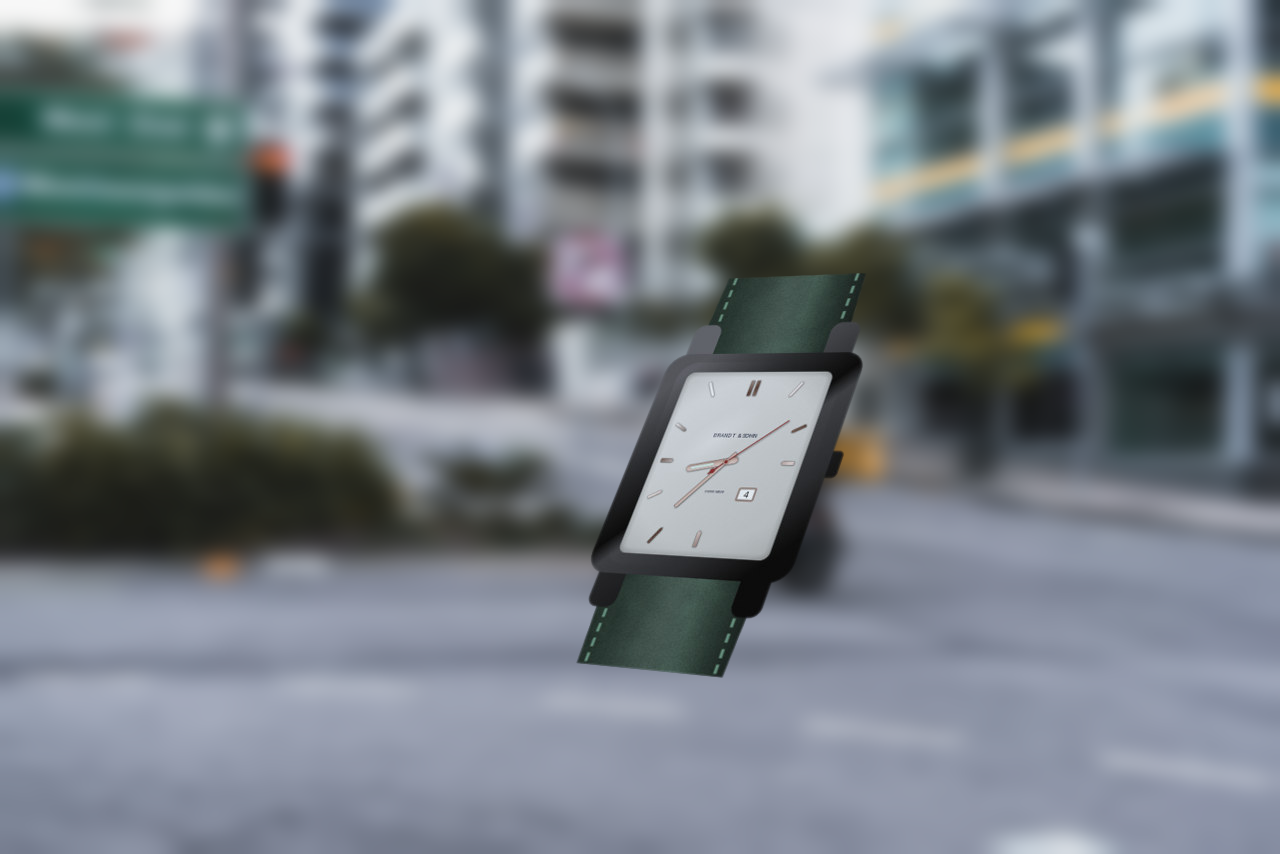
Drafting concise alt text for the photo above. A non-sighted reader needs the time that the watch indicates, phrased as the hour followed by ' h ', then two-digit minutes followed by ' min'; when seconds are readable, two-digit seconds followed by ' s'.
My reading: 8 h 36 min 08 s
